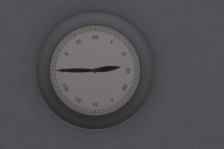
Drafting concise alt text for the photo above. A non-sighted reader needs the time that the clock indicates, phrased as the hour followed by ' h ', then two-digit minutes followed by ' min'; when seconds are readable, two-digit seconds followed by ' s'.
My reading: 2 h 45 min
